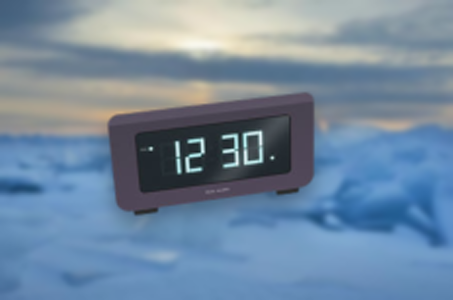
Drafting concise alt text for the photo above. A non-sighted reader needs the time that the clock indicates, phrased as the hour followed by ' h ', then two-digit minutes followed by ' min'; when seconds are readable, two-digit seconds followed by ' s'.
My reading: 12 h 30 min
